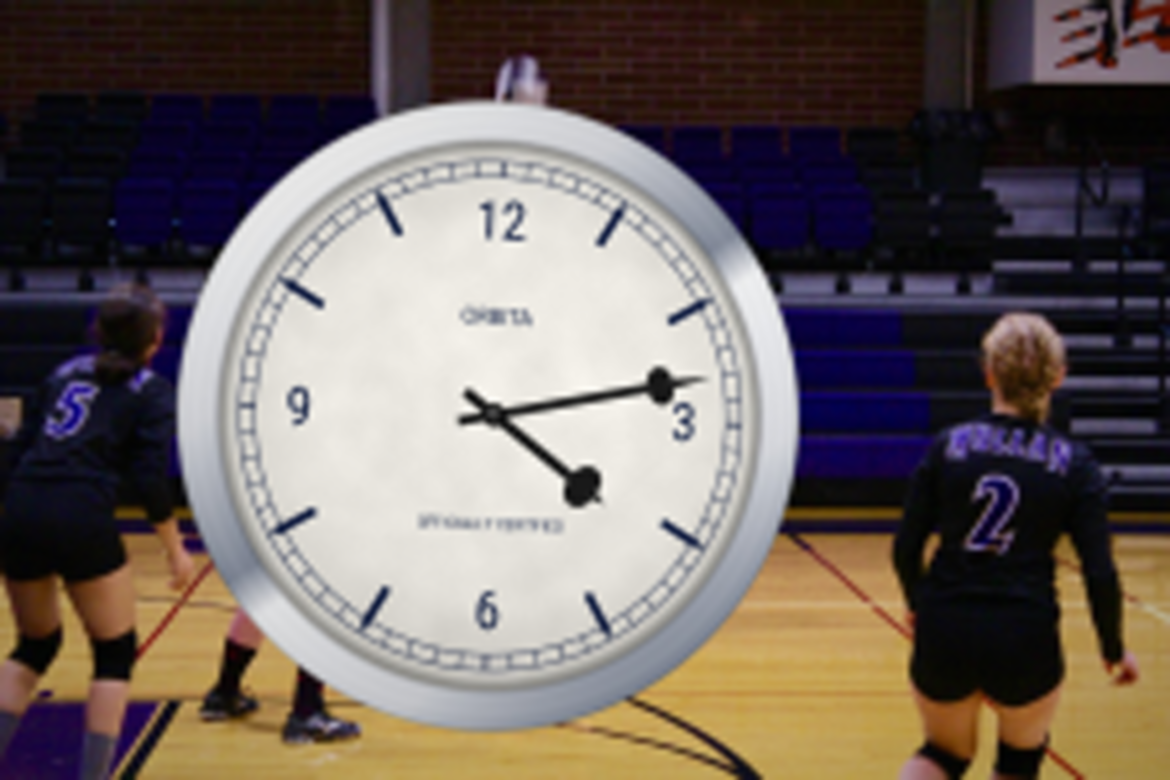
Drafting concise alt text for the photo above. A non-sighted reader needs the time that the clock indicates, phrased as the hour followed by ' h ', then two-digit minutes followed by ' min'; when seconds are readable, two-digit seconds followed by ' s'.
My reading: 4 h 13 min
